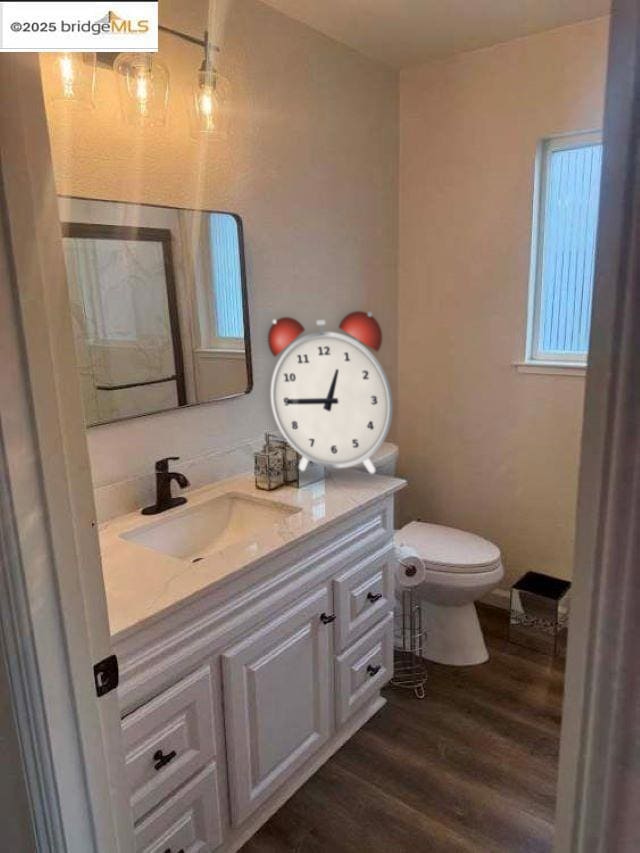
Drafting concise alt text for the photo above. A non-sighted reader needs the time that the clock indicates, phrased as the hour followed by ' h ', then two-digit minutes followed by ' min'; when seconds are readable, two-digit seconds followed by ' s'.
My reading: 12 h 45 min
